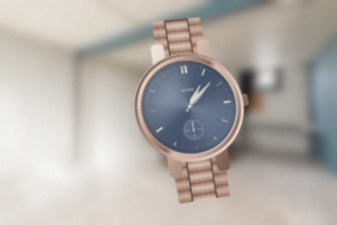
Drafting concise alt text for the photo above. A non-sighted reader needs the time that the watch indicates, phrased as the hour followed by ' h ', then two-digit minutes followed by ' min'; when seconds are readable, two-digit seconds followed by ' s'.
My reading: 1 h 08 min
